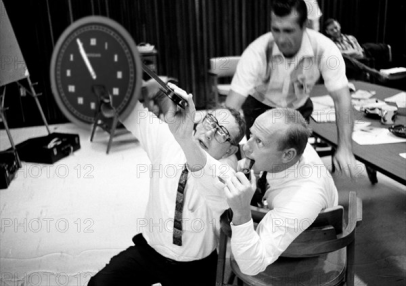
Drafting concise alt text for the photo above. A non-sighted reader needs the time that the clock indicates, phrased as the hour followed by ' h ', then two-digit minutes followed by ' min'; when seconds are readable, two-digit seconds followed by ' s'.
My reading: 10 h 55 min
